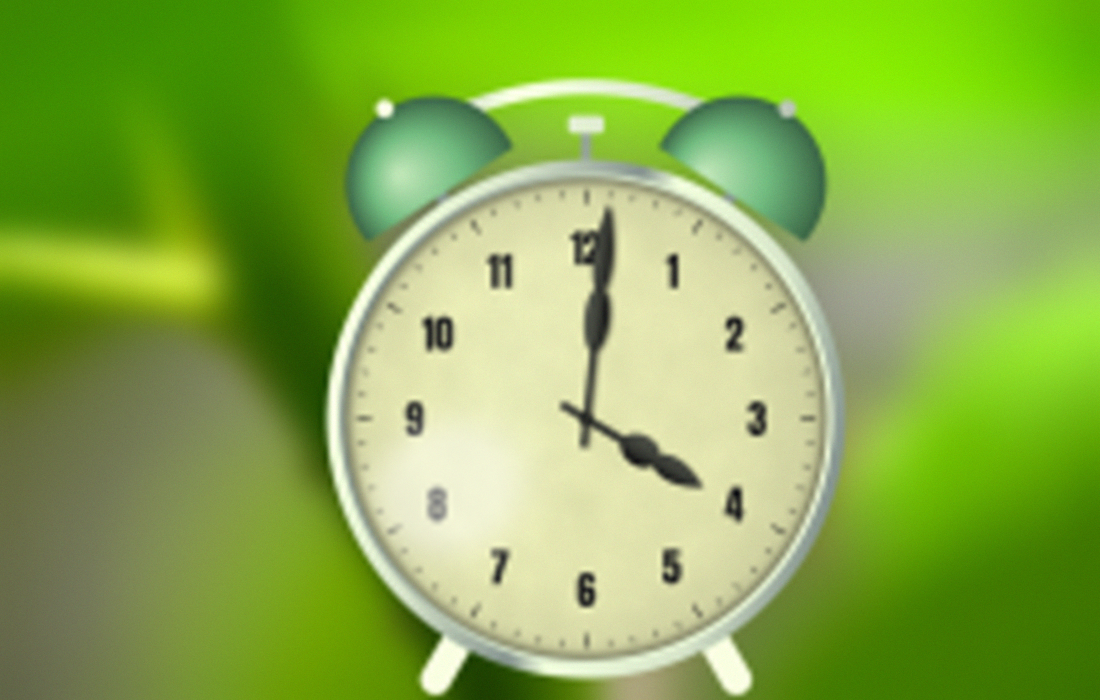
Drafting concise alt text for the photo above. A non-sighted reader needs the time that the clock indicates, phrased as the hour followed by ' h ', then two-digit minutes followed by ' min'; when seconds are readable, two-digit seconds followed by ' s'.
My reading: 4 h 01 min
